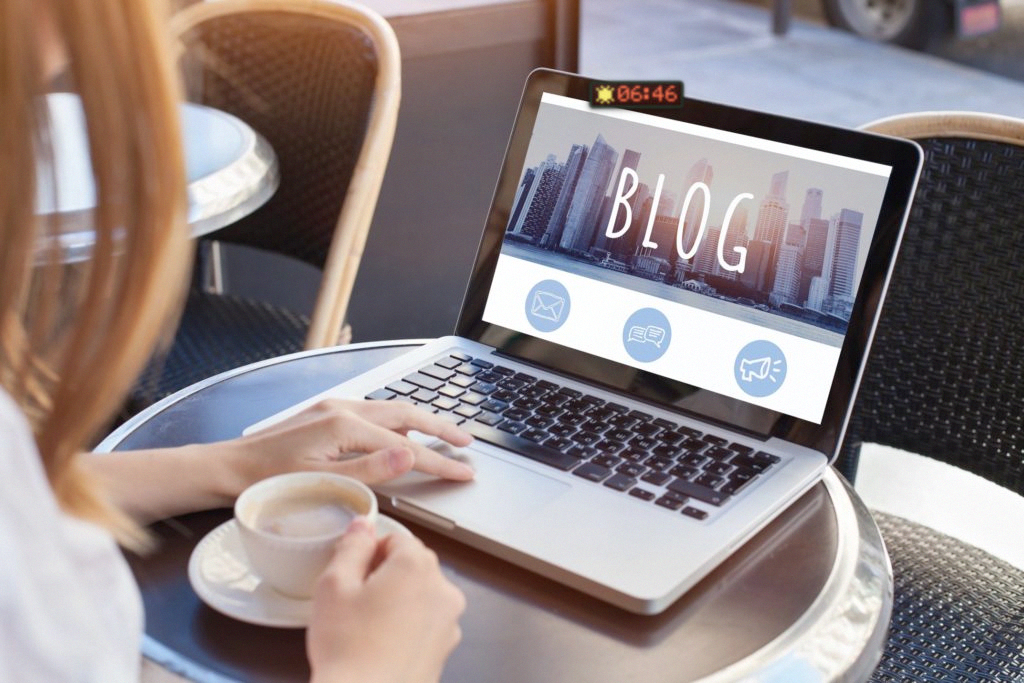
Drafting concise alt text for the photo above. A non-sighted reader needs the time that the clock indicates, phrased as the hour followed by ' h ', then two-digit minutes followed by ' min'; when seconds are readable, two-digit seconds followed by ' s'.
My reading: 6 h 46 min
